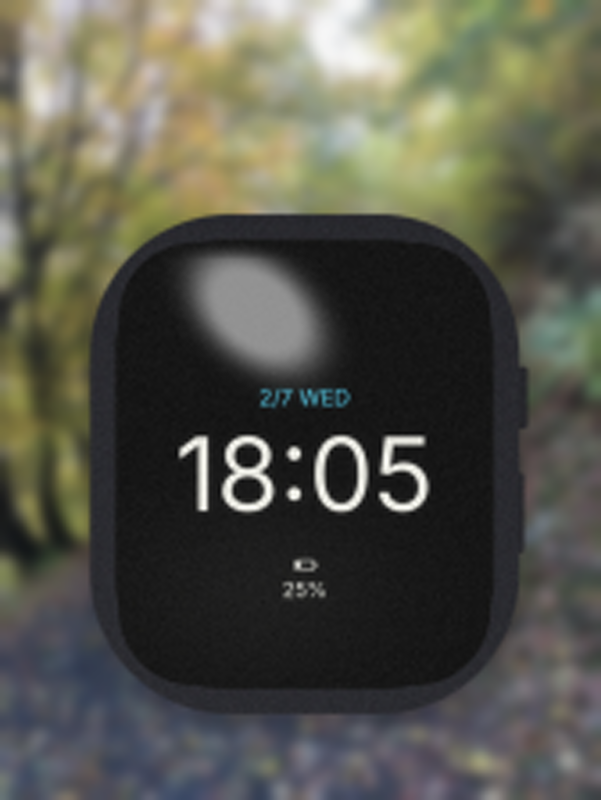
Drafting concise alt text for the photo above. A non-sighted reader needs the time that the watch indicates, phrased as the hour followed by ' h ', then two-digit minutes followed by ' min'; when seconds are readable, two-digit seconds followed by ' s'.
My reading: 18 h 05 min
